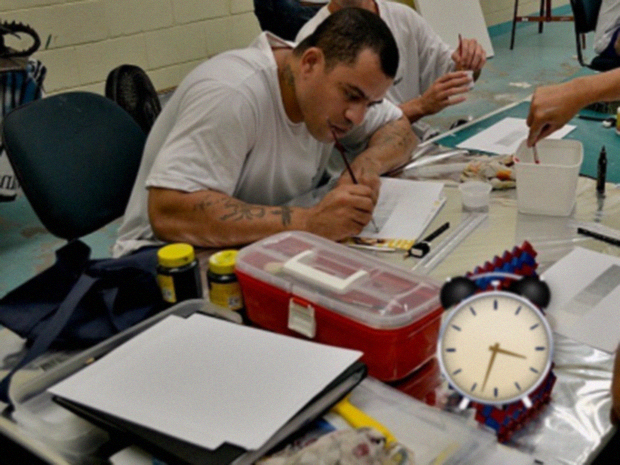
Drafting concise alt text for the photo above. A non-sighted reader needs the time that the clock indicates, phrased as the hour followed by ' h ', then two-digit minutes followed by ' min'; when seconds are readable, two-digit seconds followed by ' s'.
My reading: 3 h 33 min
